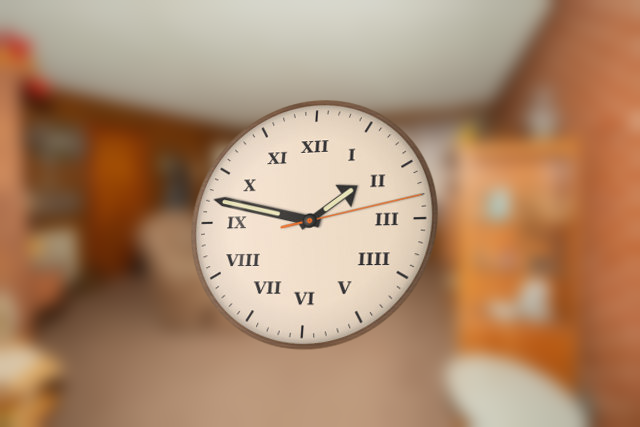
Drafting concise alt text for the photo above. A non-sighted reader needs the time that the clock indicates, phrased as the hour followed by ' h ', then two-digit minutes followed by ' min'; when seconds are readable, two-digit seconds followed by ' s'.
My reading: 1 h 47 min 13 s
